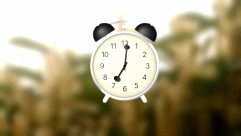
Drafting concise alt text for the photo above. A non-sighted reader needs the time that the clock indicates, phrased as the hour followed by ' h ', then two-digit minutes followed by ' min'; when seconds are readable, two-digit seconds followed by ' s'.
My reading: 7 h 01 min
